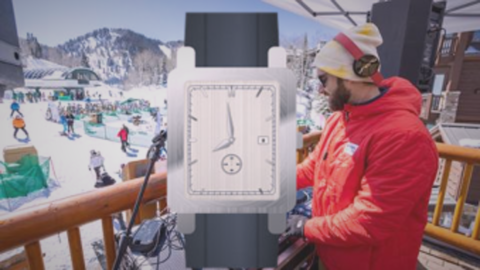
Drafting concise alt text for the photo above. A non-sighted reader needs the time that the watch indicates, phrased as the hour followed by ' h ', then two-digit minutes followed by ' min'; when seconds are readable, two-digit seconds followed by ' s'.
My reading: 7 h 59 min
